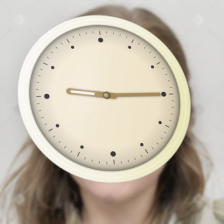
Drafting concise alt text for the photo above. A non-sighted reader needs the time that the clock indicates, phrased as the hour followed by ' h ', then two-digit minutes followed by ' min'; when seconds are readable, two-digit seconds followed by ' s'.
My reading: 9 h 15 min
